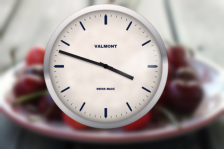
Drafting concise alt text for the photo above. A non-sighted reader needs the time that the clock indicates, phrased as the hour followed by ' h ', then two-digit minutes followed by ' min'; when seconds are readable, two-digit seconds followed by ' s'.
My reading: 3 h 48 min
